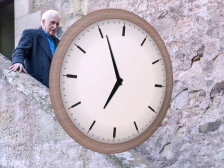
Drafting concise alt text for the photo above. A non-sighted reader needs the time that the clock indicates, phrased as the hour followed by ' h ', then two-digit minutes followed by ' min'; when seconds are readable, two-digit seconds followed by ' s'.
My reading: 6 h 56 min
